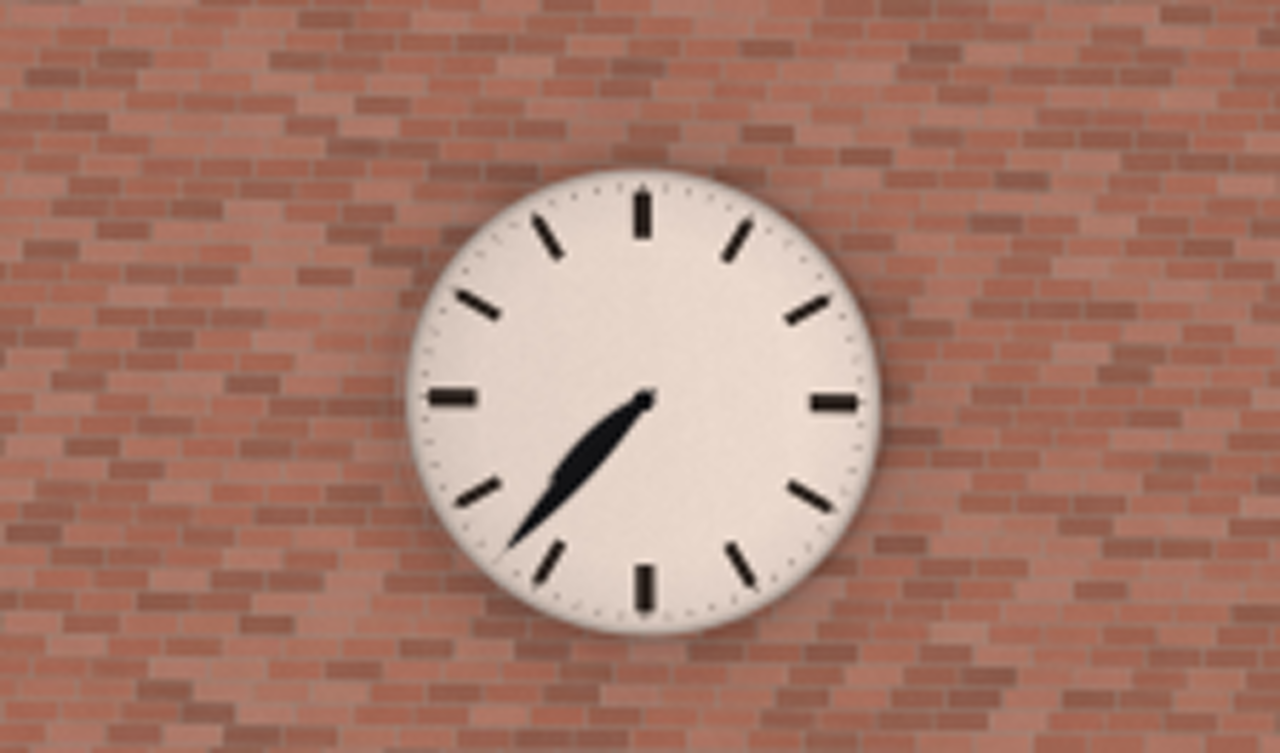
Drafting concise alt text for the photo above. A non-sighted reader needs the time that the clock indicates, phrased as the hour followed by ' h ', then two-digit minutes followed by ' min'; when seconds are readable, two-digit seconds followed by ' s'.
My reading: 7 h 37 min
